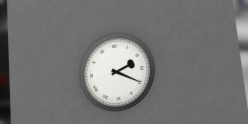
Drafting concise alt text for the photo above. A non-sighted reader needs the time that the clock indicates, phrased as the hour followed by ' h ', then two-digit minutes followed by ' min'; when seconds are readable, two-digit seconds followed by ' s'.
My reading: 2 h 20 min
